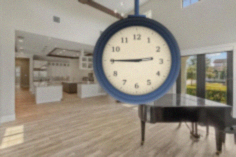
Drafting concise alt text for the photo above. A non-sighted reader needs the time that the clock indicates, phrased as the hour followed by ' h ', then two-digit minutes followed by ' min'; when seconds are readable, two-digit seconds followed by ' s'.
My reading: 2 h 45 min
